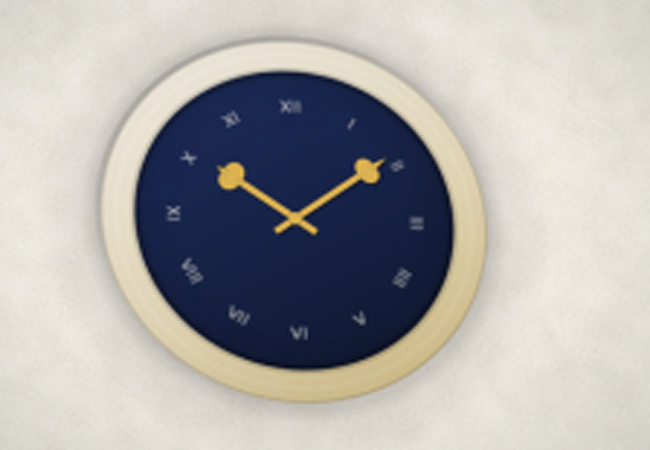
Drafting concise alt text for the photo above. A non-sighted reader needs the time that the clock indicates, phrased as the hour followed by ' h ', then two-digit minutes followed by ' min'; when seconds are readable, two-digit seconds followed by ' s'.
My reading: 10 h 09 min
